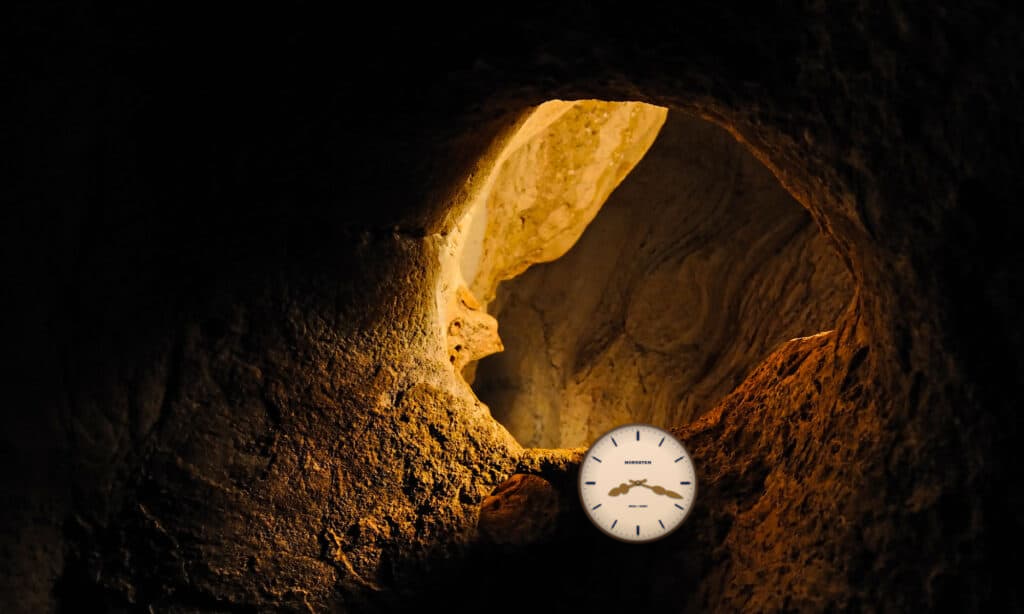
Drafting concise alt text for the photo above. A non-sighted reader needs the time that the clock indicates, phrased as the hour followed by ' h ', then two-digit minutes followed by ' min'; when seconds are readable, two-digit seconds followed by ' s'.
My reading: 8 h 18 min
